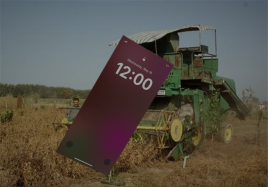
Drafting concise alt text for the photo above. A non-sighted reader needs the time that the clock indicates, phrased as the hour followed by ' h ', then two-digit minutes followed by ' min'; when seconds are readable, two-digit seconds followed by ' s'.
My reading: 12 h 00 min
